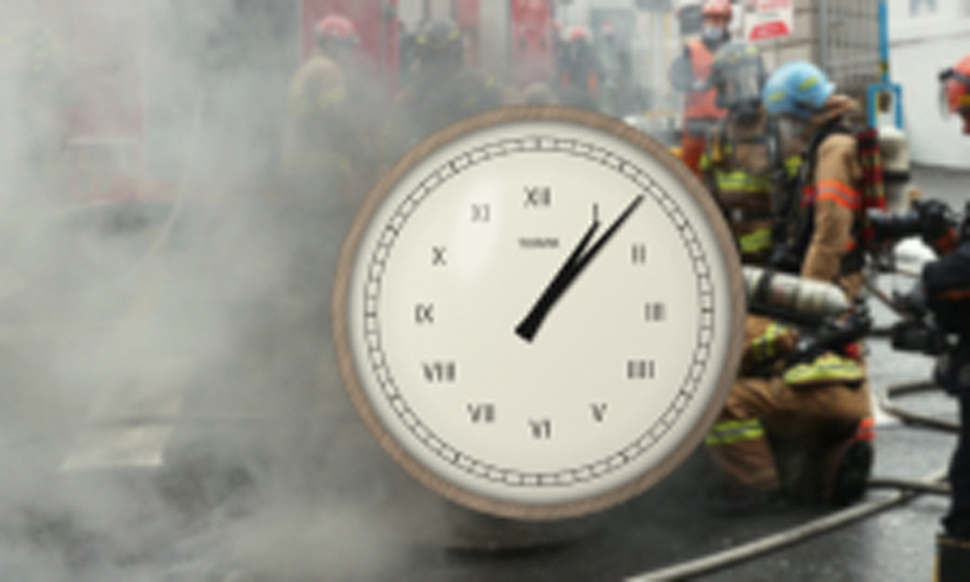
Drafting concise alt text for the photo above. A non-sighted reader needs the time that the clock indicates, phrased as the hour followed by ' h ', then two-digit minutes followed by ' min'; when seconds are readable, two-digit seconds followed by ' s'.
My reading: 1 h 07 min
